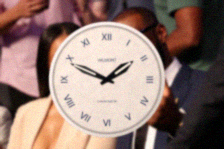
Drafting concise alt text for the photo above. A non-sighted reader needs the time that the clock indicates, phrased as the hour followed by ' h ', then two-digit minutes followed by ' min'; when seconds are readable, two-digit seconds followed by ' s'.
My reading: 1 h 49 min
